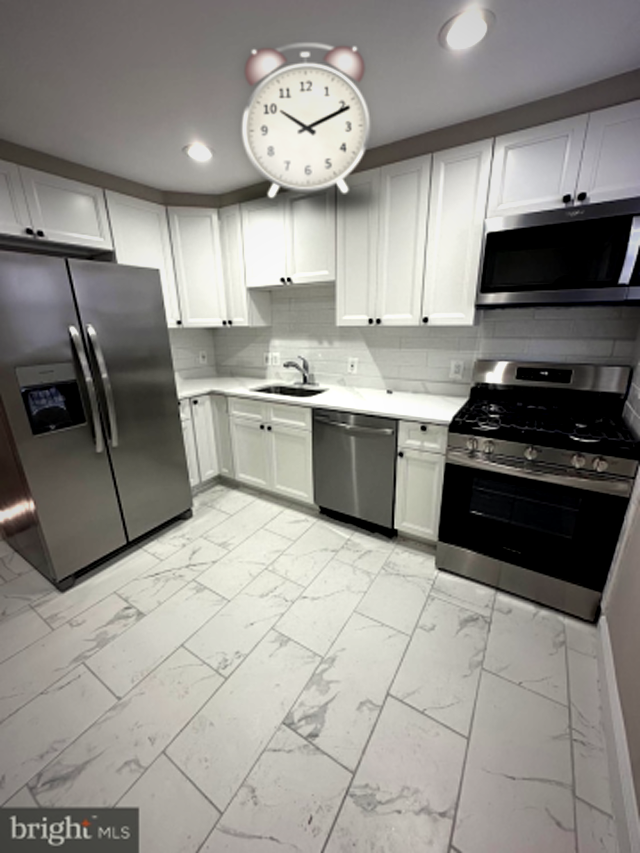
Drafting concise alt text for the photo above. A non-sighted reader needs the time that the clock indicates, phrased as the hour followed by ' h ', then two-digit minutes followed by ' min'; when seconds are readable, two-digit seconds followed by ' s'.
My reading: 10 h 11 min
